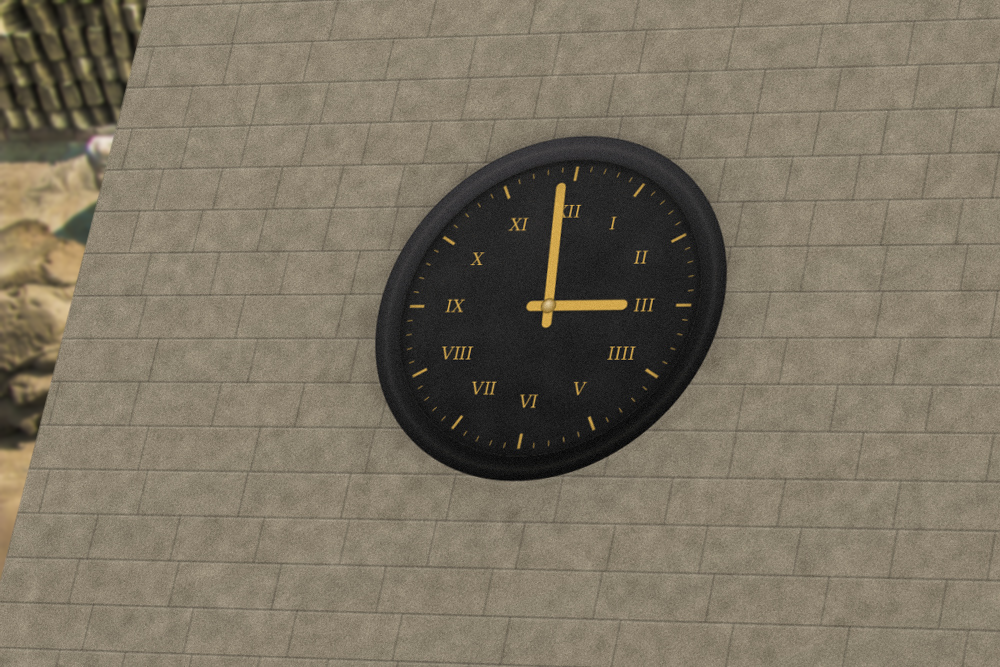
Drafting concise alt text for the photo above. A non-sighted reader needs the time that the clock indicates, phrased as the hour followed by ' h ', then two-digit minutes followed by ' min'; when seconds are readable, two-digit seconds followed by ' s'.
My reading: 2 h 59 min
